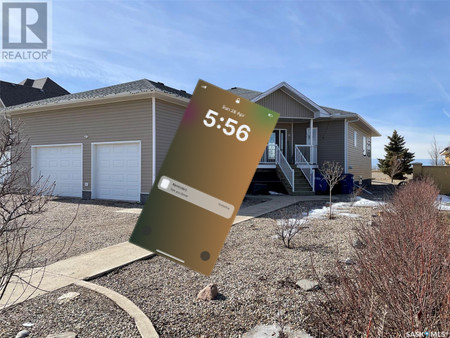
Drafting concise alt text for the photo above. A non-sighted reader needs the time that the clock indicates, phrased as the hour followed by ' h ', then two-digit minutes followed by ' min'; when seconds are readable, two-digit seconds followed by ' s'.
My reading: 5 h 56 min
